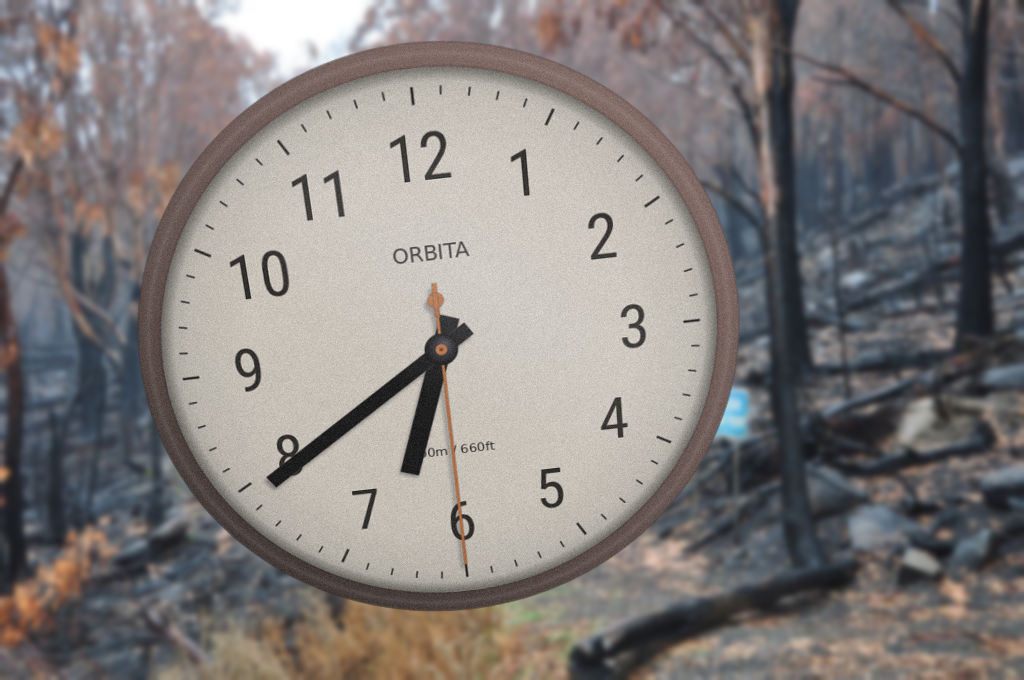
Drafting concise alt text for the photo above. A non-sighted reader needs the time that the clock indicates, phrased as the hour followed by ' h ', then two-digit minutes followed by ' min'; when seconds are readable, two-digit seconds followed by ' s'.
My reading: 6 h 39 min 30 s
